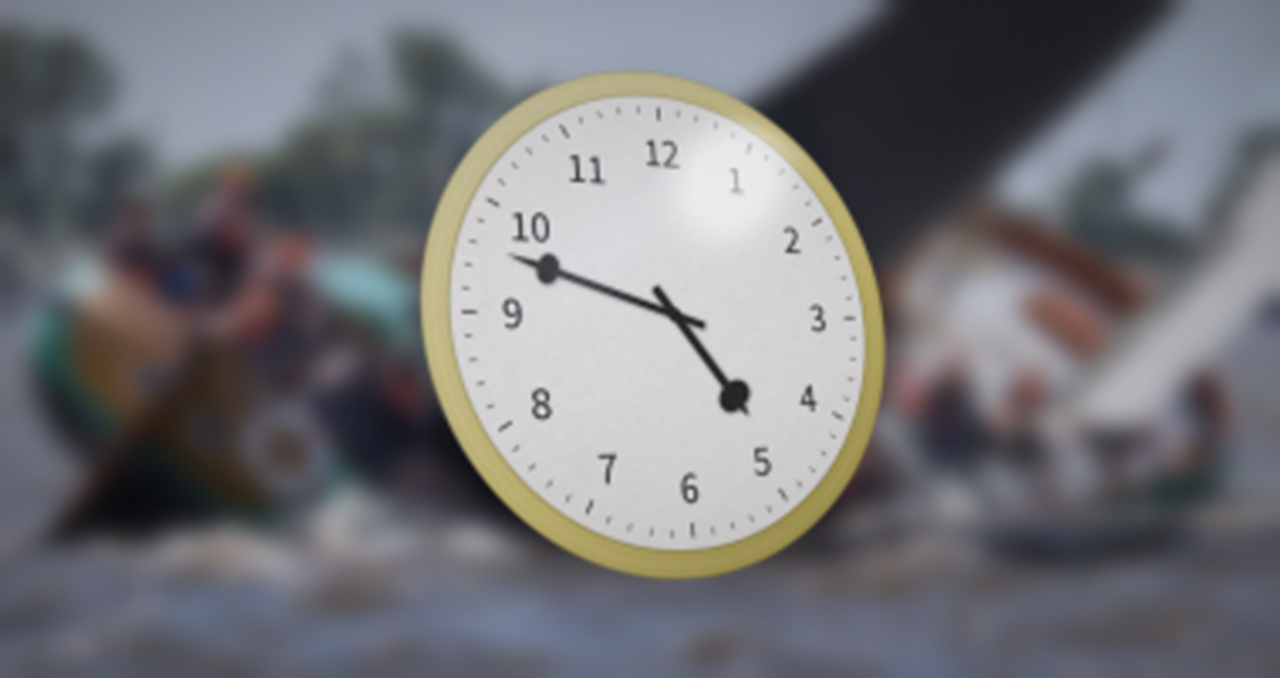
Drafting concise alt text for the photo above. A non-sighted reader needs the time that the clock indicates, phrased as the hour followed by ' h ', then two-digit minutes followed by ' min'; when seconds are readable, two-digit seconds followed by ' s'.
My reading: 4 h 48 min
